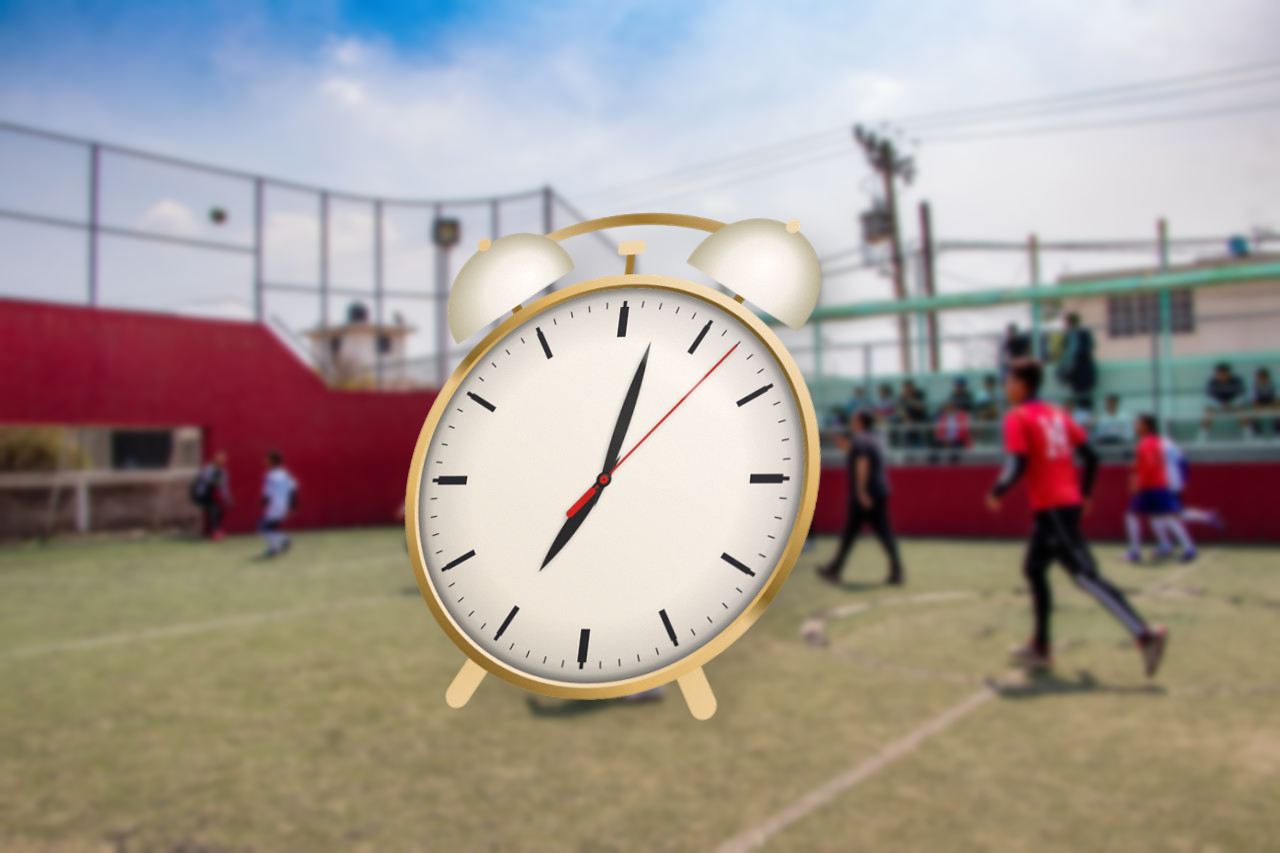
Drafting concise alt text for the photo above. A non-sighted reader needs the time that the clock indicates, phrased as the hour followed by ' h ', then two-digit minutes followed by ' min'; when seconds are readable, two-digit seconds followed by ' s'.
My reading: 7 h 02 min 07 s
